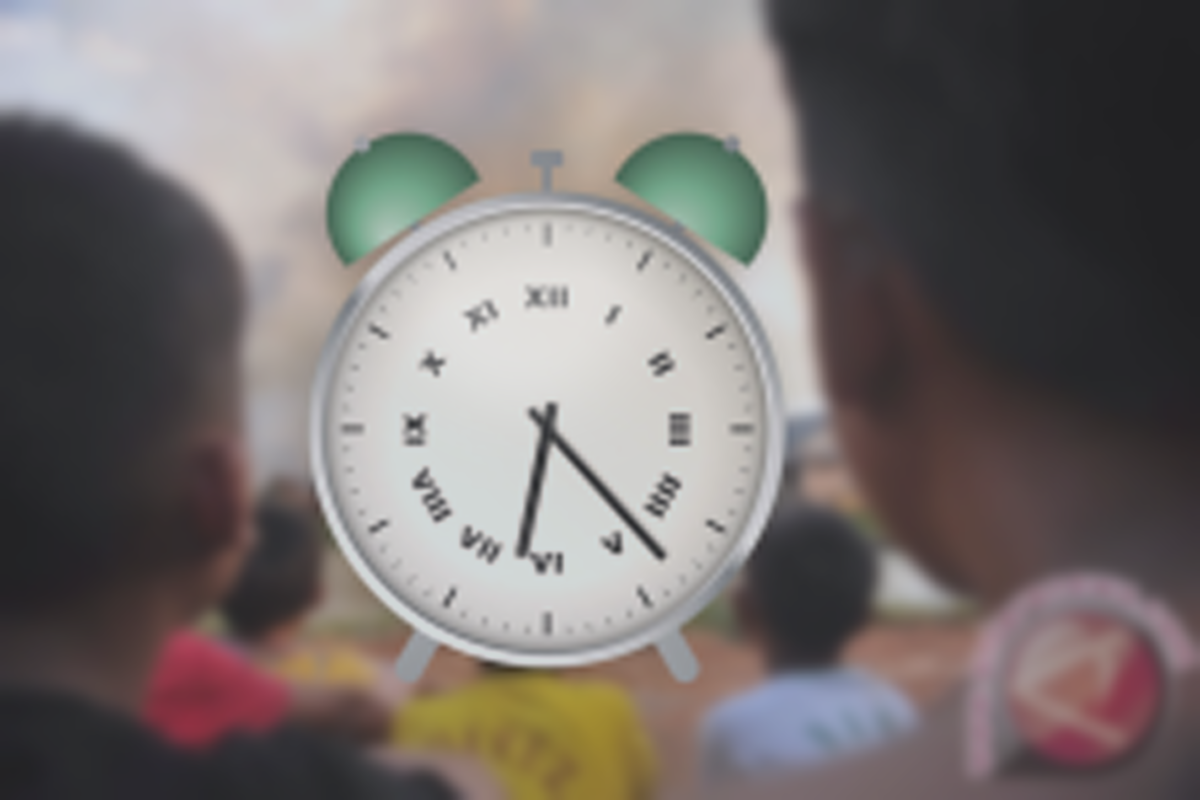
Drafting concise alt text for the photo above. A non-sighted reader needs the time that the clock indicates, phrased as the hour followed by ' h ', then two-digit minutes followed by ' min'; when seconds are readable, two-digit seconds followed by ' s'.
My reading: 6 h 23 min
